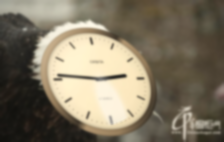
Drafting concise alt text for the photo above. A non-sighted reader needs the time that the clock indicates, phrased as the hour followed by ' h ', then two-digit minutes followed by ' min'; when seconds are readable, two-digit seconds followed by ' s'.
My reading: 2 h 46 min
